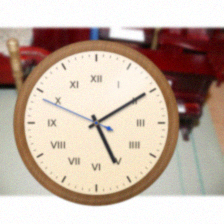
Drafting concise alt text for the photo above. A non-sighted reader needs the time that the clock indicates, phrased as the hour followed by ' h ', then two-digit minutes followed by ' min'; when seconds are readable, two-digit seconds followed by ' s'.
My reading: 5 h 09 min 49 s
